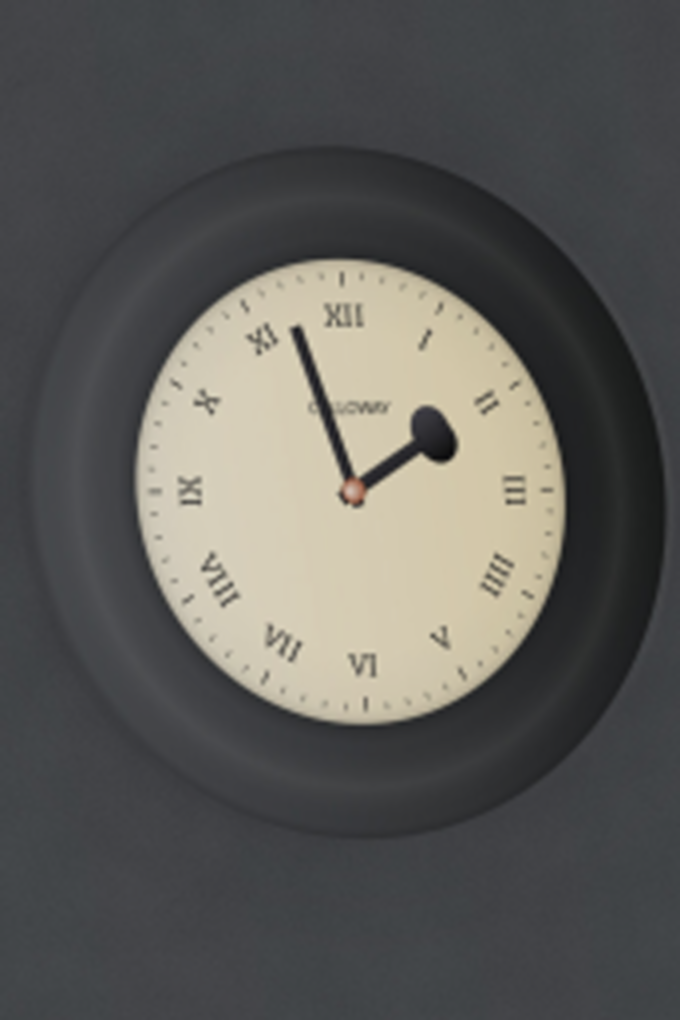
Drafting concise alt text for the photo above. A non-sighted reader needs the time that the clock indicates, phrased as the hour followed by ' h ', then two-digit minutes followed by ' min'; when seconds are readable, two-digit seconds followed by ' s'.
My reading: 1 h 57 min
